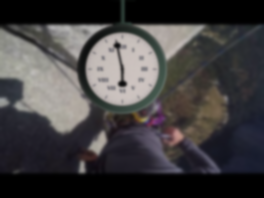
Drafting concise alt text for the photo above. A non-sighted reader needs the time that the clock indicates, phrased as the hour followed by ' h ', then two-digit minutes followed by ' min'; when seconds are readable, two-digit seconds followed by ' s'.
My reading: 5 h 58 min
